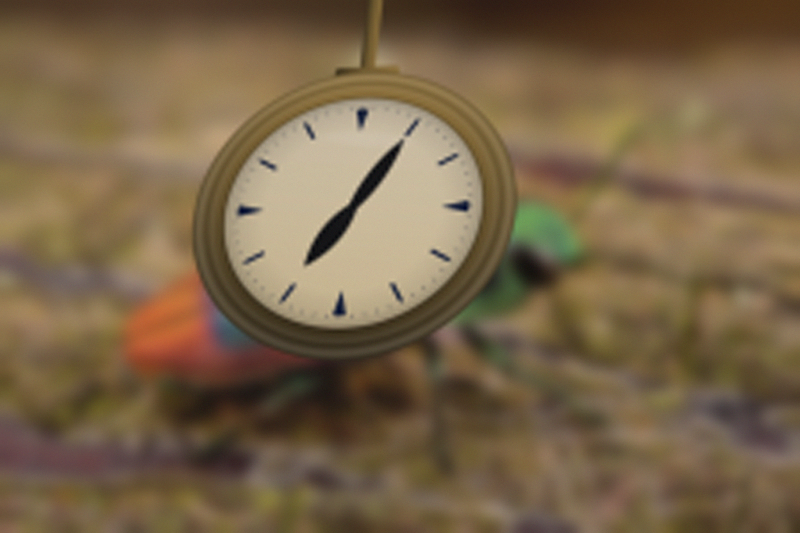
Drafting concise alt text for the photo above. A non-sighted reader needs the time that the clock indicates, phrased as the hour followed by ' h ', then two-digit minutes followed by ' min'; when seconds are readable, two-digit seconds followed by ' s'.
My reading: 7 h 05 min
